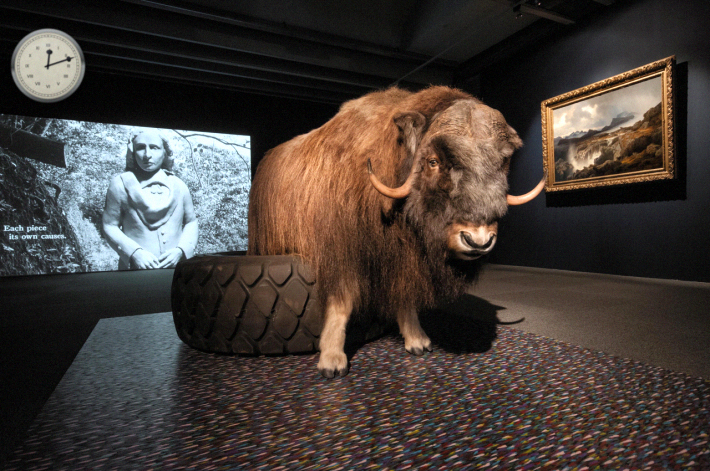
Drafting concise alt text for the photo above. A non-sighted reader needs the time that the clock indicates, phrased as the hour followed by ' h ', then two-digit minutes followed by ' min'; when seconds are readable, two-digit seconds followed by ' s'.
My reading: 12 h 12 min
